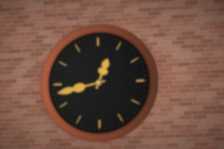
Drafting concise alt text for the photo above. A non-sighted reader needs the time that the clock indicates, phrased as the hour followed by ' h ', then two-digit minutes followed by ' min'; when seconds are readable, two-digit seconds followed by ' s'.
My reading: 12 h 43 min
